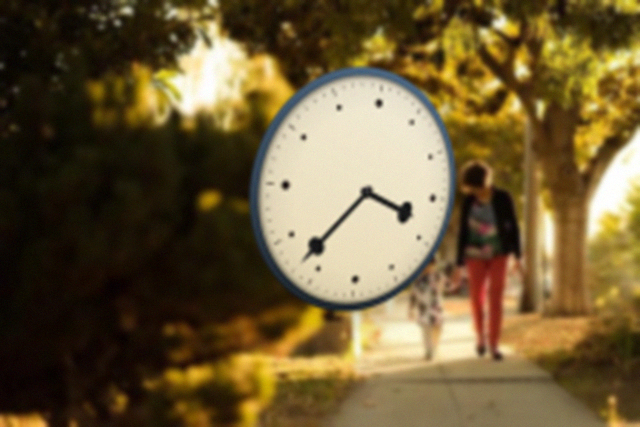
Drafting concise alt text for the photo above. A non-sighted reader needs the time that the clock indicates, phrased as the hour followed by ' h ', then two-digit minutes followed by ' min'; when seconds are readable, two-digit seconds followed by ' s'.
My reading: 3 h 37 min
